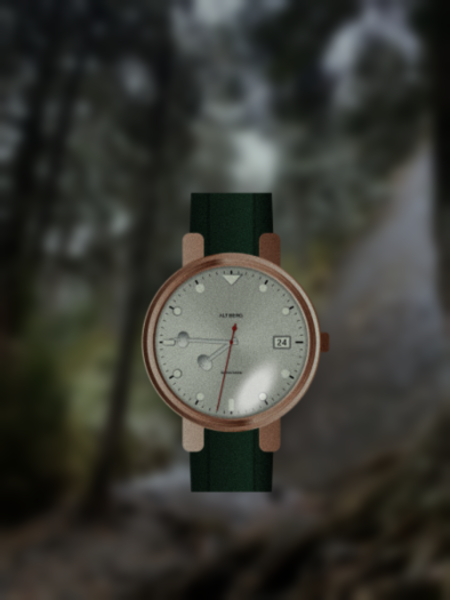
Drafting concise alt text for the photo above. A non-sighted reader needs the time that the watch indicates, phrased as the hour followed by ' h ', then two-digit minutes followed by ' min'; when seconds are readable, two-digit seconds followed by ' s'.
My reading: 7 h 45 min 32 s
